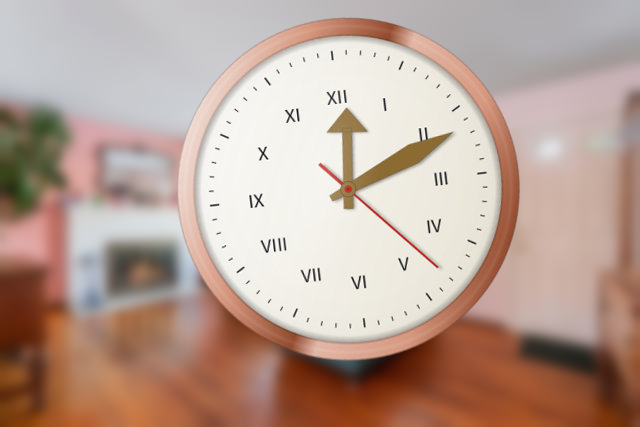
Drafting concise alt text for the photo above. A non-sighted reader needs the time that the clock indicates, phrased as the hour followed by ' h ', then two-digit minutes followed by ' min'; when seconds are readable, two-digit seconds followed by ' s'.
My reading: 12 h 11 min 23 s
